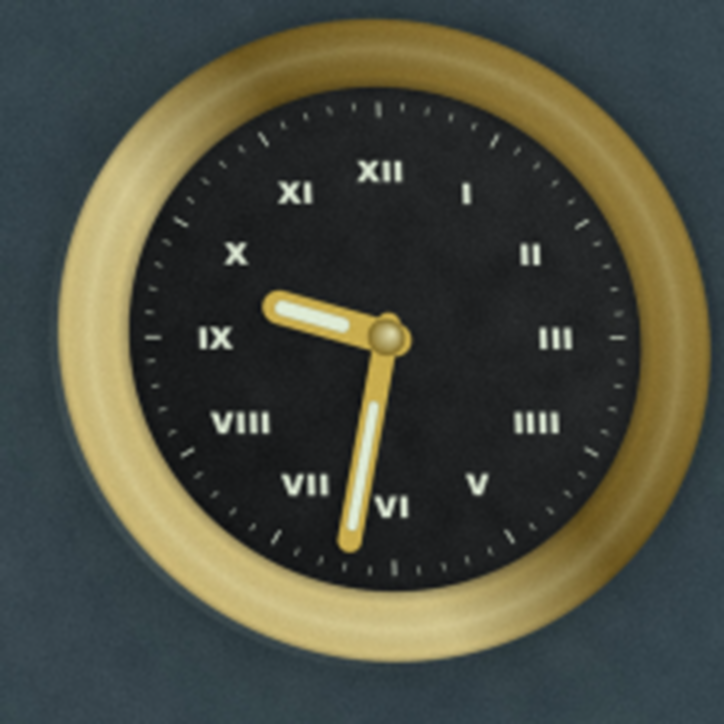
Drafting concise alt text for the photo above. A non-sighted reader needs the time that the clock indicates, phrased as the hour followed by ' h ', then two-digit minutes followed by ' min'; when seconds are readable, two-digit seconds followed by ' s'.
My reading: 9 h 32 min
